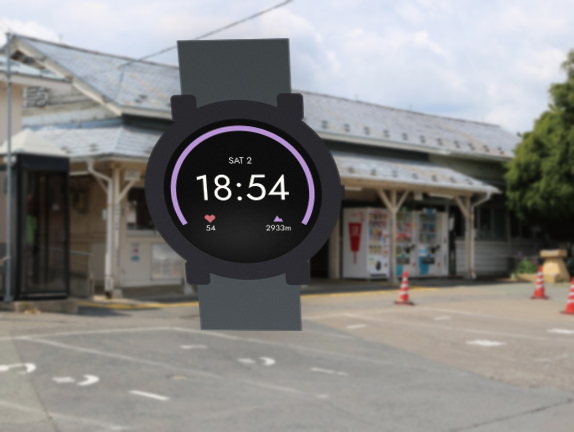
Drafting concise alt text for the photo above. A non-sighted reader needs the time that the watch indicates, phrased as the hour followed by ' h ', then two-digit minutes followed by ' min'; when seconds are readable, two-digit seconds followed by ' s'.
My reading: 18 h 54 min
